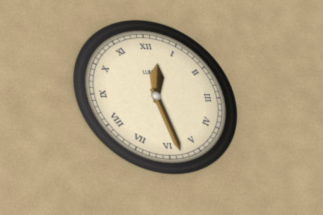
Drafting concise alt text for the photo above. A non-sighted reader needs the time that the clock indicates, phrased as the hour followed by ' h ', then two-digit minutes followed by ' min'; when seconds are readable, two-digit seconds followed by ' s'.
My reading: 12 h 28 min
